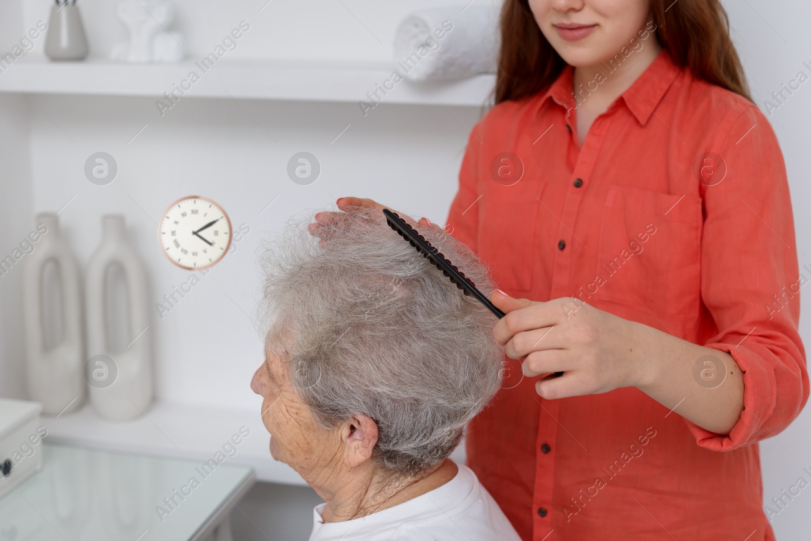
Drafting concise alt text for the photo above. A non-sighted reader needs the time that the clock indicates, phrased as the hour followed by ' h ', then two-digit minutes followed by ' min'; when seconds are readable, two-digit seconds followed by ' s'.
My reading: 4 h 10 min
